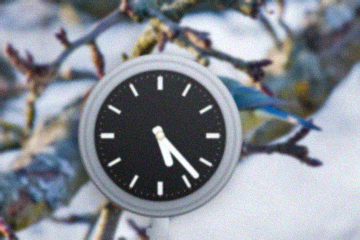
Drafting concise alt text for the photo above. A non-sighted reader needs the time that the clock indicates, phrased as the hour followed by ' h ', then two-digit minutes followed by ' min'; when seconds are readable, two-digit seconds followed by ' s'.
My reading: 5 h 23 min
